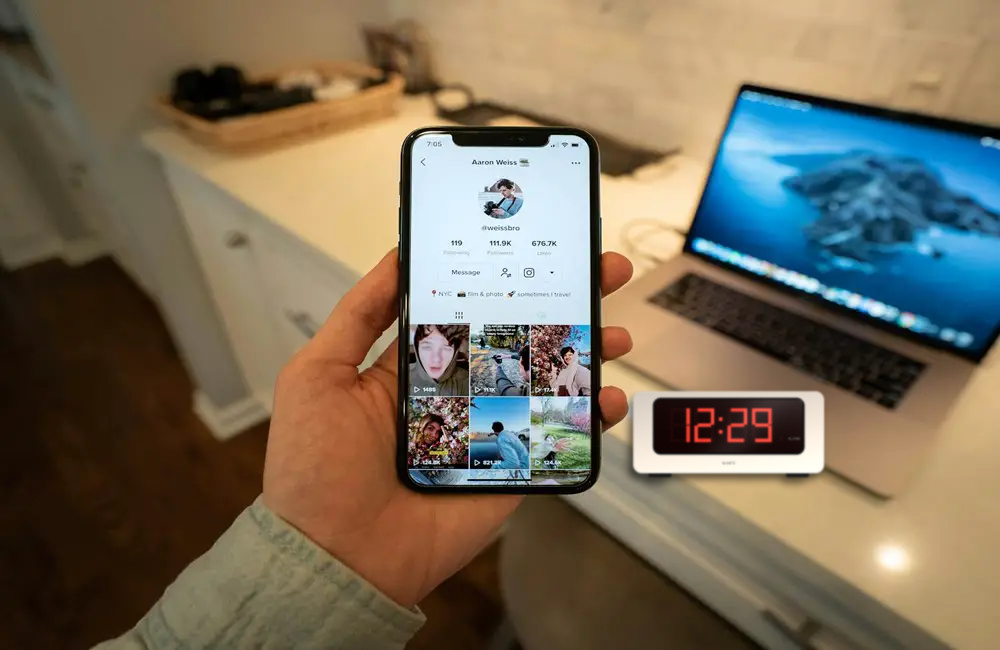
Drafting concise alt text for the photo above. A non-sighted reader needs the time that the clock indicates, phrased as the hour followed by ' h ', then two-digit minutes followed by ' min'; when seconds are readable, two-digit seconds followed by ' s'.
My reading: 12 h 29 min
